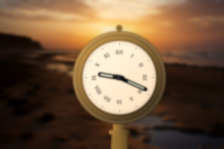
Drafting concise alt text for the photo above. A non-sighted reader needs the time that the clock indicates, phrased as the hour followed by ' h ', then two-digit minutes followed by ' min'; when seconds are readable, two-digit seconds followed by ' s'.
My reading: 9 h 19 min
